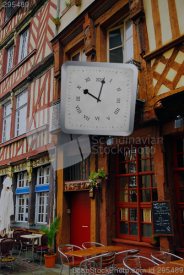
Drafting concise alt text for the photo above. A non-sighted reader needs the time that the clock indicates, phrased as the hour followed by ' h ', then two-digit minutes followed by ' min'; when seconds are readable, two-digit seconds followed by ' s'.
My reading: 10 h 02 min
